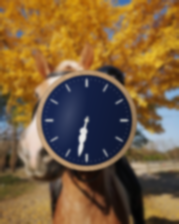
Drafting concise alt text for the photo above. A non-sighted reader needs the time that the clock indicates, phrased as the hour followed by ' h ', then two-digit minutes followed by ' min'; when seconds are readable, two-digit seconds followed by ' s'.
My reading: 6 h 32 min
